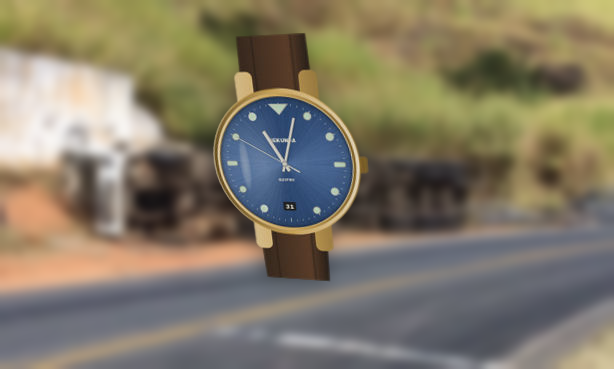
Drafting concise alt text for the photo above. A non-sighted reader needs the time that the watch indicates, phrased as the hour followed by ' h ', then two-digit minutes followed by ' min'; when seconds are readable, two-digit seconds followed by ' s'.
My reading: 11 h 02 min 50 s
